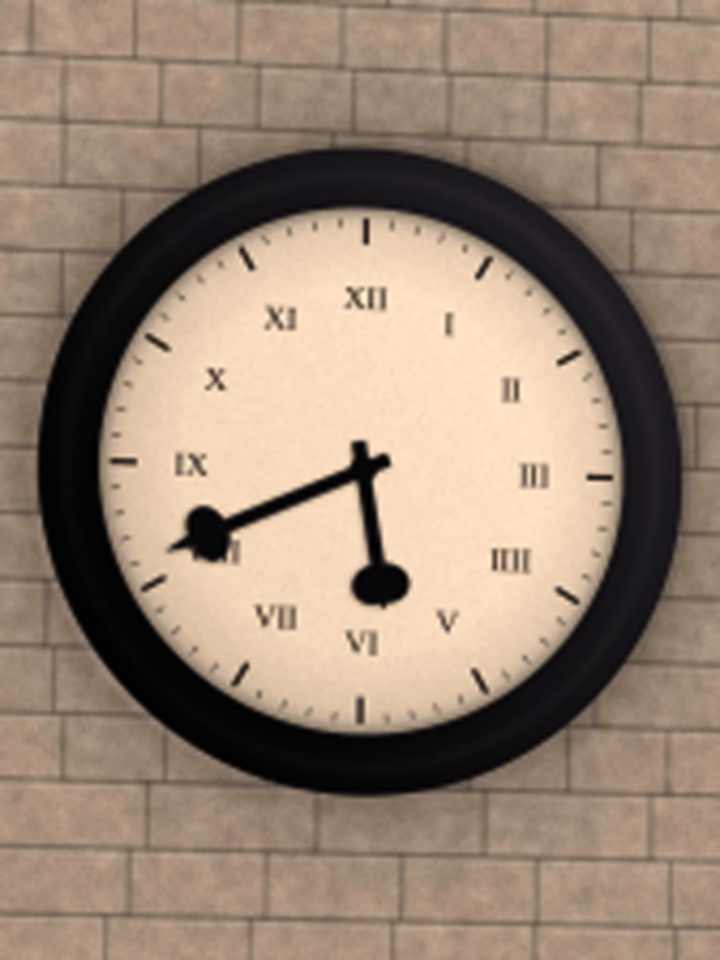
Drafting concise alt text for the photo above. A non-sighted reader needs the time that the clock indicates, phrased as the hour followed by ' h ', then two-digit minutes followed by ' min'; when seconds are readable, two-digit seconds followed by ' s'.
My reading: 5 h 41 min
